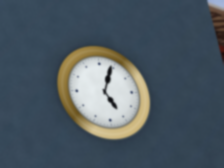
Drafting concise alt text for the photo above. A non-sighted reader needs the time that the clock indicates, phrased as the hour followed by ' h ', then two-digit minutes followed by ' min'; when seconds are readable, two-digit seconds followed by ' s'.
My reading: 5 h 04 min
